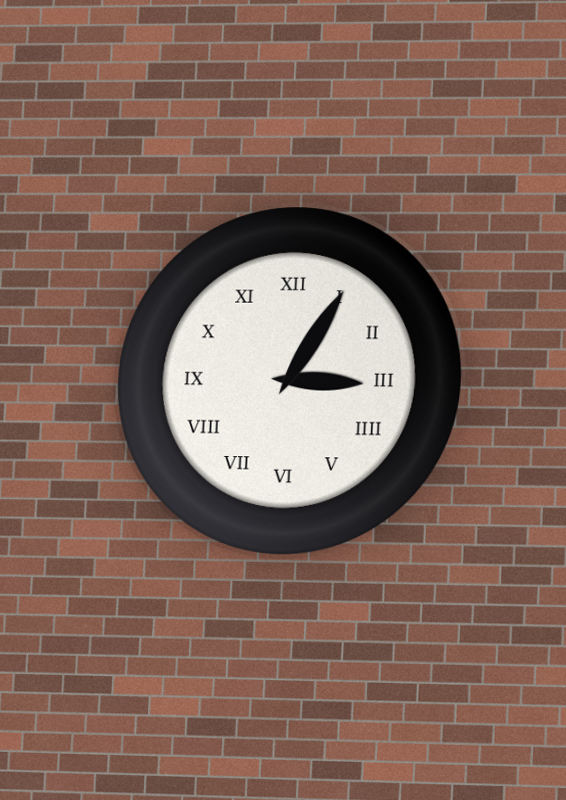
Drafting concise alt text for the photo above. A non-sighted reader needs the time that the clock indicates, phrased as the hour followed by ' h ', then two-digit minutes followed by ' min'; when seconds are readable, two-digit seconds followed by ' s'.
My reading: 3 h 05 min
